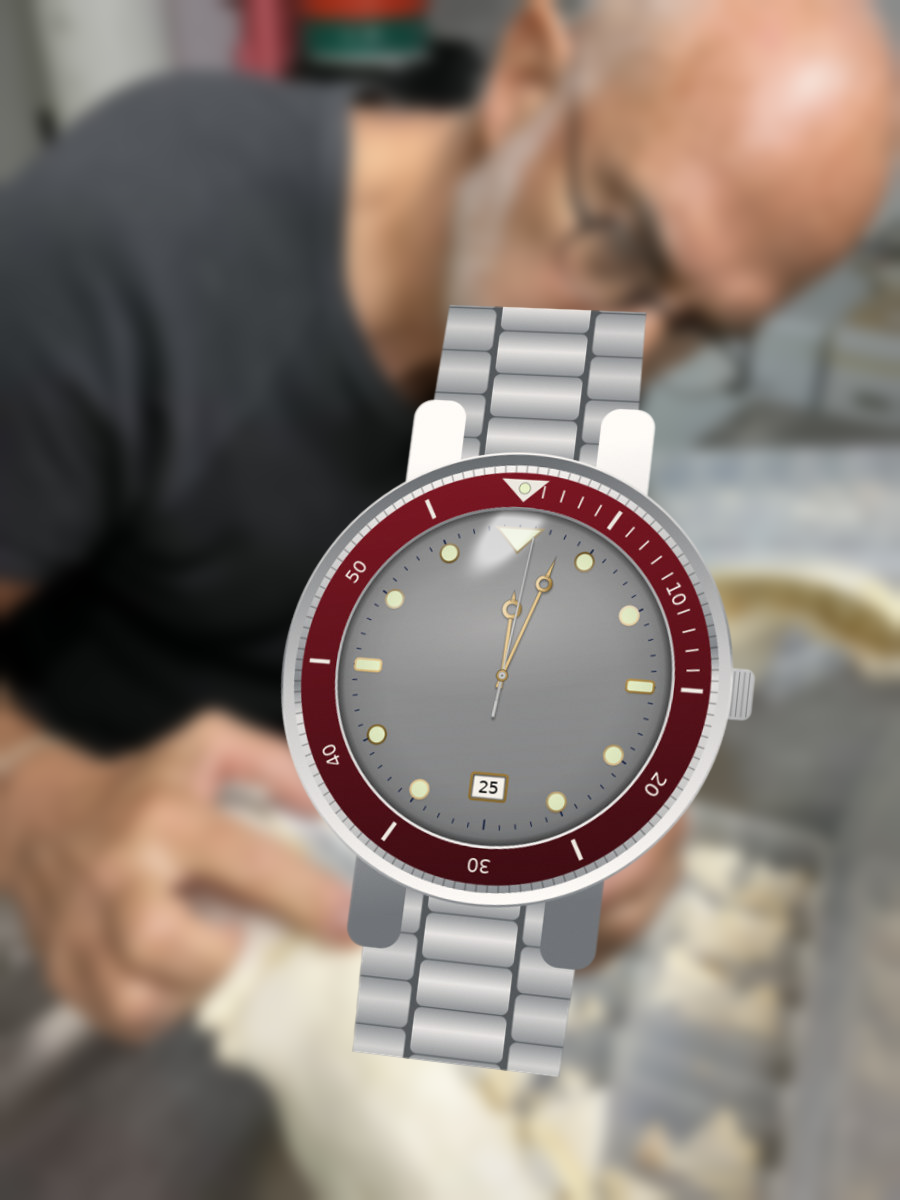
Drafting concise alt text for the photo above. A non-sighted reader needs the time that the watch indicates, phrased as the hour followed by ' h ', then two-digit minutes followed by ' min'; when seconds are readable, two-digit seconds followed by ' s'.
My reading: 12 h 03 min 01 s
